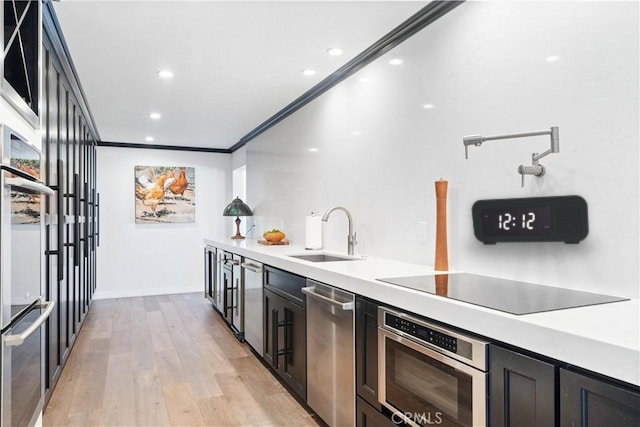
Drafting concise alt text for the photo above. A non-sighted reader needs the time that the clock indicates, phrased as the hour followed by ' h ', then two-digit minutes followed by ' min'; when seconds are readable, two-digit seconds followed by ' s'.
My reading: 12 h 12 min
